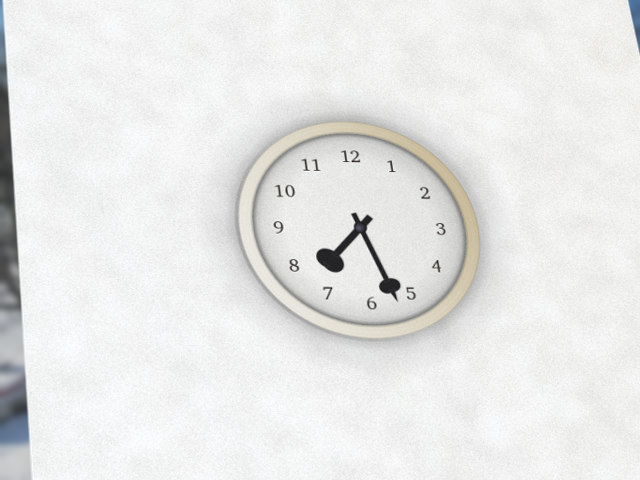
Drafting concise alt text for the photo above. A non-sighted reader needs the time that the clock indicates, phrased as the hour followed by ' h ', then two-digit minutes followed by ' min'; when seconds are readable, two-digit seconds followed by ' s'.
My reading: 7 h 27 min
